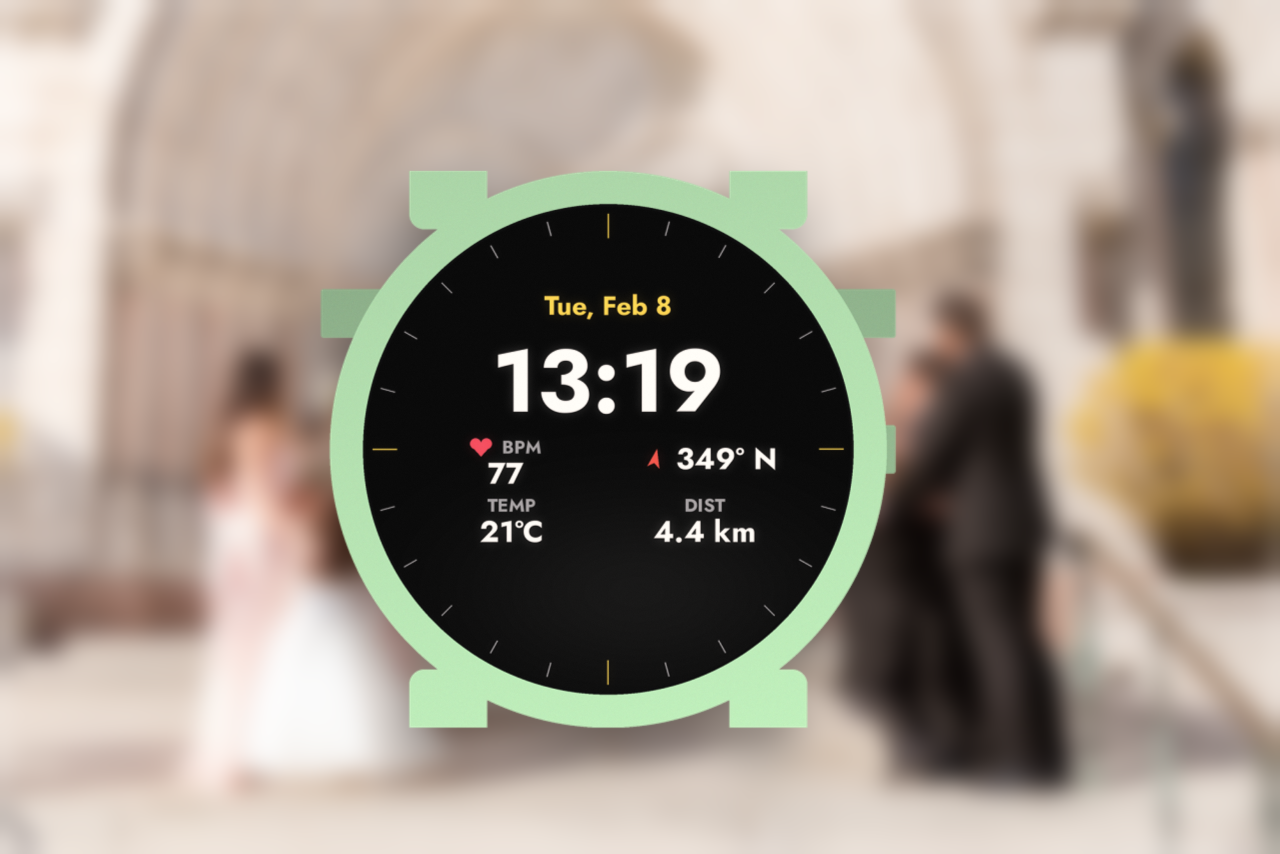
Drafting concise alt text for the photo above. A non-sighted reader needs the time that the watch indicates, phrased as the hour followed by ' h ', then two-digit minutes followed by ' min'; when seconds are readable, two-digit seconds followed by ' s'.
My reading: 13 h 19 min
